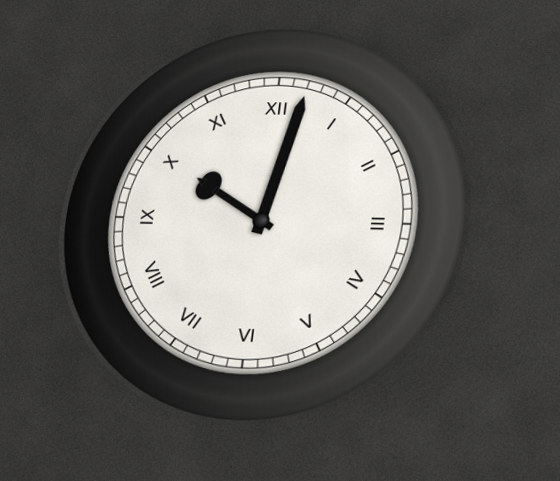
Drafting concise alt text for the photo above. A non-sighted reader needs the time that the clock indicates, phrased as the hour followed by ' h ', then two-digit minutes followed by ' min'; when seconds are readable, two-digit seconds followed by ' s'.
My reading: 10 h 02 min
